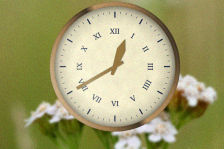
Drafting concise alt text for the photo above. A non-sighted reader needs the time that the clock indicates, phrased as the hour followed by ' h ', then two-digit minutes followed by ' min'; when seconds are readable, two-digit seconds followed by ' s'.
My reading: 12 h 40 min
